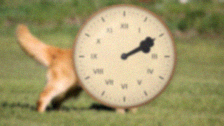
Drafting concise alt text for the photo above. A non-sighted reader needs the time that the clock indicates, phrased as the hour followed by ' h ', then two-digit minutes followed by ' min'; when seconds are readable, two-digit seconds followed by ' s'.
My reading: 2 h 10 min
